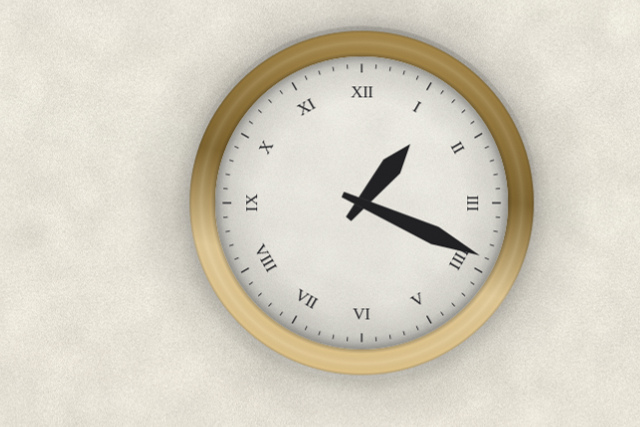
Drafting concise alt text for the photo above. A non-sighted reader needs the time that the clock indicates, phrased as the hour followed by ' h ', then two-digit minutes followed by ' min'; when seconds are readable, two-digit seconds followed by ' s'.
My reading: 1 h 19 min
